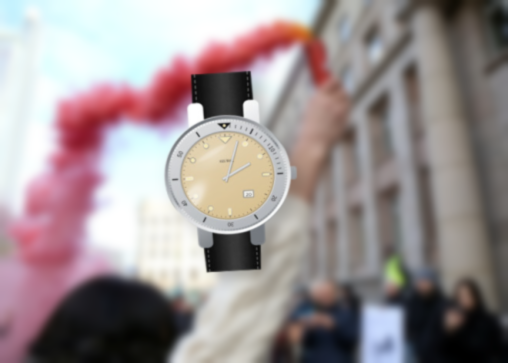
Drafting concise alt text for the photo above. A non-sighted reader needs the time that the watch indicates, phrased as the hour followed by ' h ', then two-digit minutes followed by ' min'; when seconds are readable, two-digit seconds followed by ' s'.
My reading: 2 h 03 min
